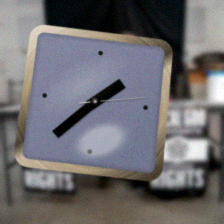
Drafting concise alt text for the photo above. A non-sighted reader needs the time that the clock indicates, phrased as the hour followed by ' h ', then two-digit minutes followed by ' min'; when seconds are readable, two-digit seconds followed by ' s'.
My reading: 1 h 37 min 13 s
